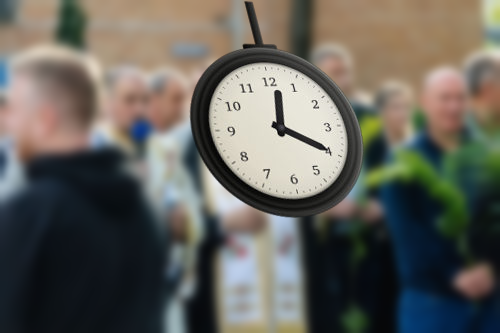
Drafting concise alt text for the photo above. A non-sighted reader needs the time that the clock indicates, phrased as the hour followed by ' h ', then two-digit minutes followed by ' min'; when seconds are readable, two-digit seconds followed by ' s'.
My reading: 12 h 20 min
